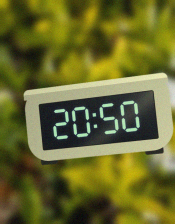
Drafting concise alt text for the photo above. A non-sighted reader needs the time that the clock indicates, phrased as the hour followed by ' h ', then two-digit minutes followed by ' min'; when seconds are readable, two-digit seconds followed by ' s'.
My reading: 20 h 50 min
